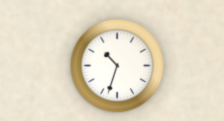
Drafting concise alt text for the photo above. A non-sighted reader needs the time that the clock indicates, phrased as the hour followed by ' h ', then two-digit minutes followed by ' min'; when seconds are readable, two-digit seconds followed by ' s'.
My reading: 10 h 33 min
